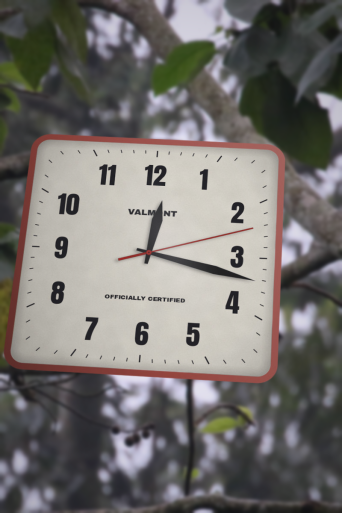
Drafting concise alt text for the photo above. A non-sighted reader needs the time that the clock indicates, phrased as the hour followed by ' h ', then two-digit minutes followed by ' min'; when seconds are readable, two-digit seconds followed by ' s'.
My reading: 12 h 17 min 12 s
